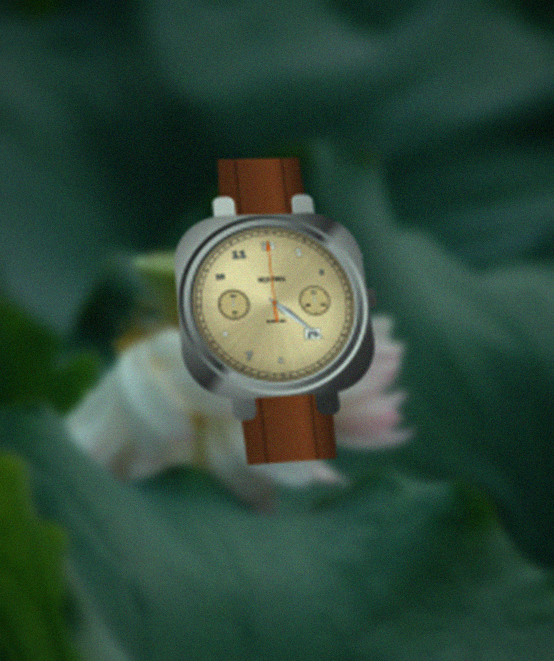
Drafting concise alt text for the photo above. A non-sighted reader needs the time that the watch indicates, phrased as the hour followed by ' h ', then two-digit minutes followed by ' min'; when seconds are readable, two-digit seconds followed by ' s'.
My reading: 4 h 22 min
